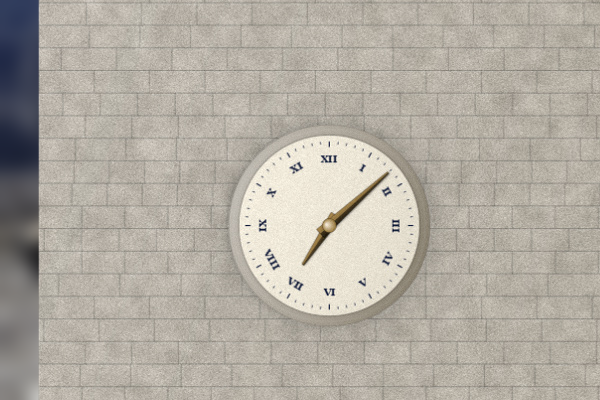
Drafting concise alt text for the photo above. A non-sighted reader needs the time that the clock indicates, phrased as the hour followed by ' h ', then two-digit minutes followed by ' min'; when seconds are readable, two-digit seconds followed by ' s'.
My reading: 7 h 08 min
